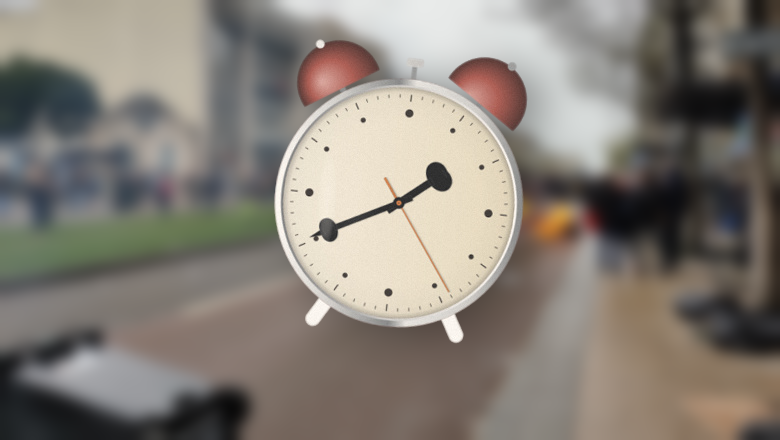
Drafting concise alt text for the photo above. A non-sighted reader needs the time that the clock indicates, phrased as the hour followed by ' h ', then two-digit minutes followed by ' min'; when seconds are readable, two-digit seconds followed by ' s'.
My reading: 1 h 40 min 24 s
